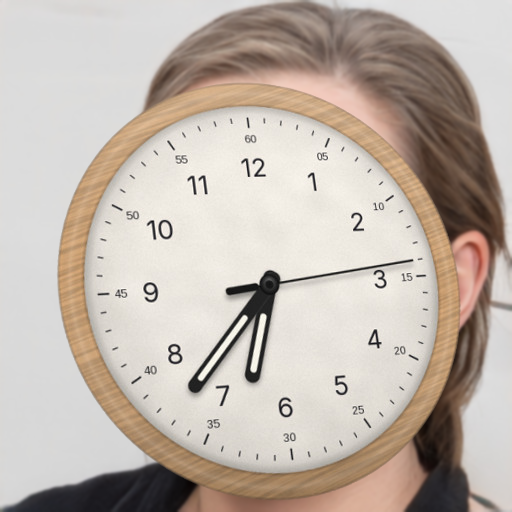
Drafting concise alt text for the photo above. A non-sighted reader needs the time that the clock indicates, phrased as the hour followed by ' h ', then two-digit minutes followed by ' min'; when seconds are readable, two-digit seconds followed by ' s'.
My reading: 6 h 37 min 14 s
